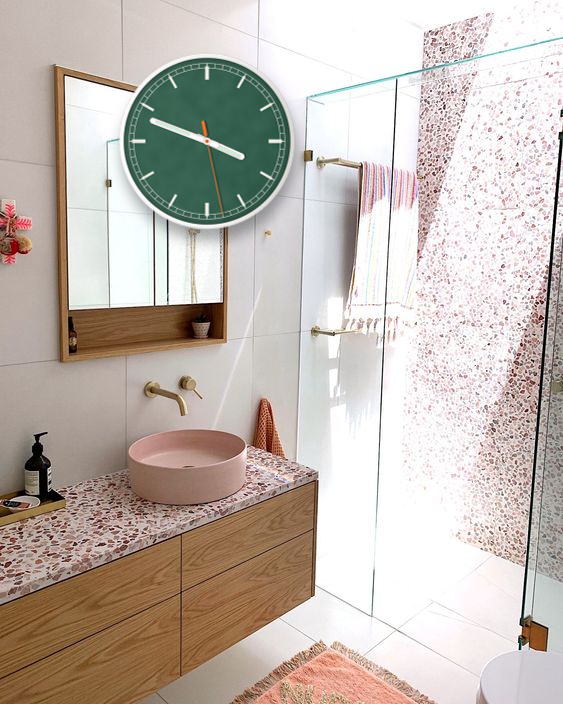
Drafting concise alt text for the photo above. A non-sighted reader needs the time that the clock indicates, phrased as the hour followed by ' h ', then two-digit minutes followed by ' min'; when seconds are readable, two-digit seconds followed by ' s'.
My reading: 3 h 48 min 28 s
